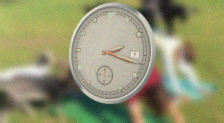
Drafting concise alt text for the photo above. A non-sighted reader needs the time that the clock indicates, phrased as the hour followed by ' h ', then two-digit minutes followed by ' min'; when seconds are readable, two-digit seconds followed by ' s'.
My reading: 2 h 17 min
